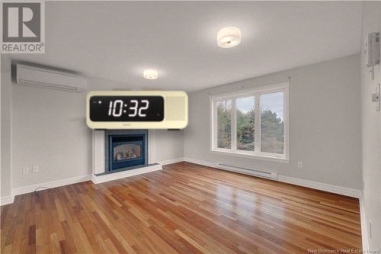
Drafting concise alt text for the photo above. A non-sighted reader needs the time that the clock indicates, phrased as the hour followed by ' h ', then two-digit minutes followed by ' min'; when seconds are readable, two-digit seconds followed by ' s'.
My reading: 10 h 32 min
